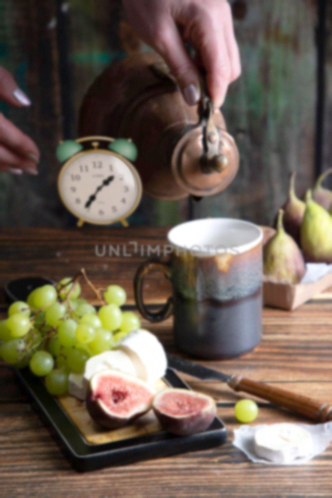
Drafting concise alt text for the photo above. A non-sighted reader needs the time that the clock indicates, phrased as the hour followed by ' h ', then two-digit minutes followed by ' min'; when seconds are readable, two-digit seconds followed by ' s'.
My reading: 1 h 36 min
